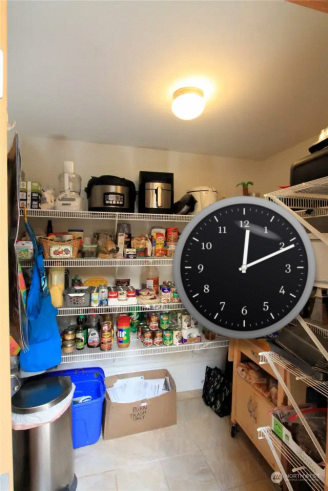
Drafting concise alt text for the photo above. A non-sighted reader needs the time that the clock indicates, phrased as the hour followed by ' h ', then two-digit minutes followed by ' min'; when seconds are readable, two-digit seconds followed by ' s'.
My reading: 12 h 11 min
